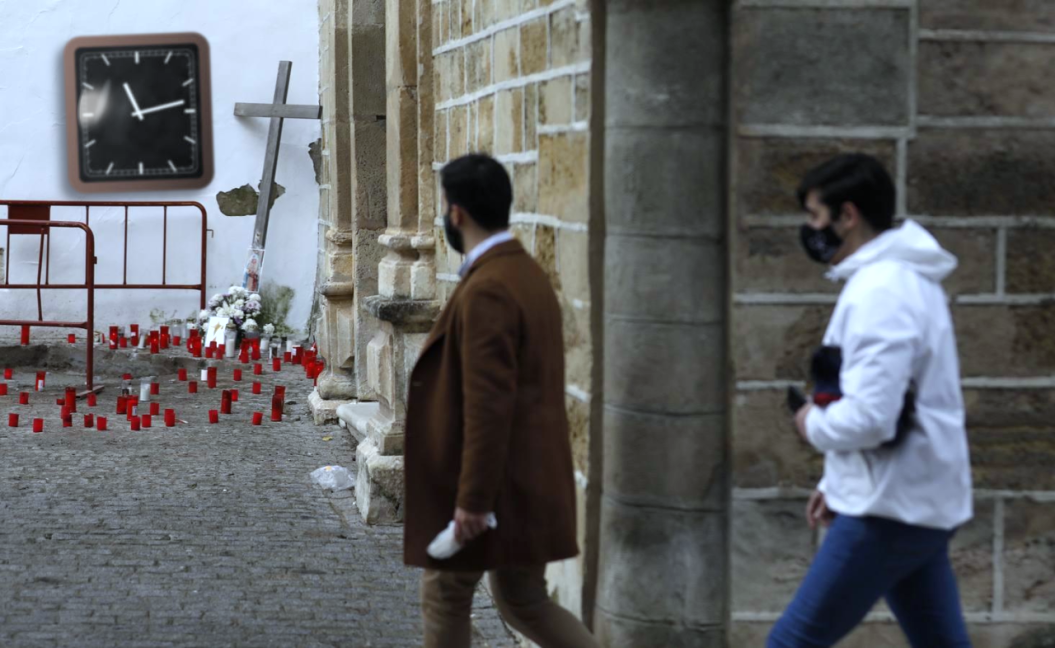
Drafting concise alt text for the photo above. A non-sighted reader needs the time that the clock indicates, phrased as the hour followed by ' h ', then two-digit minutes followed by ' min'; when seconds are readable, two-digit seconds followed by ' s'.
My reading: 11 h 13 min
